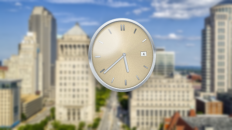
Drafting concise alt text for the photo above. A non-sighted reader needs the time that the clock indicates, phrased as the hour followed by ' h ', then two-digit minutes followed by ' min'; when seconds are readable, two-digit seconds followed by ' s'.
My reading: 5 h 39 min
